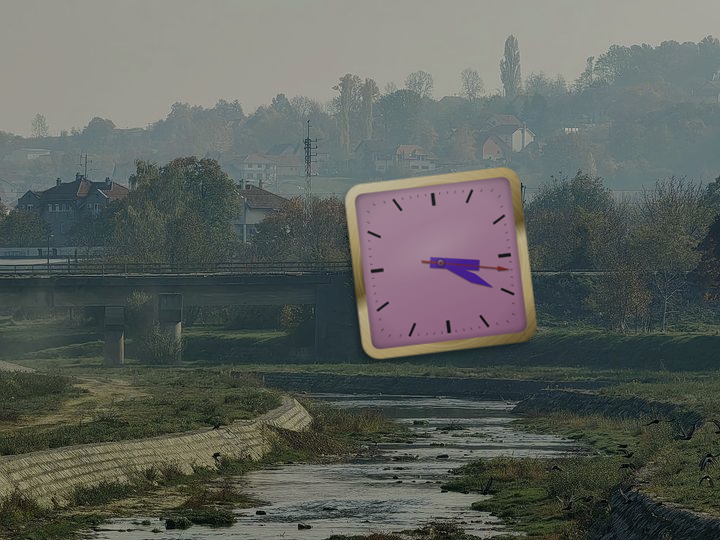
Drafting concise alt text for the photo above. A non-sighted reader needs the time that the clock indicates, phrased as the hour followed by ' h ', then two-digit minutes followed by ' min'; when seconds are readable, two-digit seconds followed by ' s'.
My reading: 3 h 20 min 17 s
